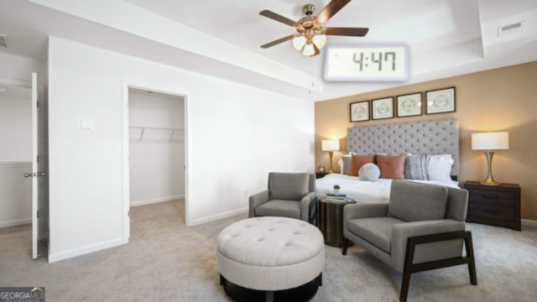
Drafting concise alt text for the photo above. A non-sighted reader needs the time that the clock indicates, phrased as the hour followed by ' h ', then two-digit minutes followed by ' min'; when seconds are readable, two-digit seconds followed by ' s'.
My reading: 4 h 47 min
